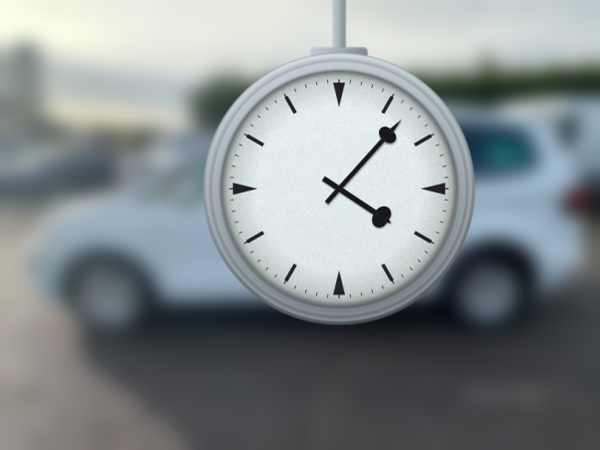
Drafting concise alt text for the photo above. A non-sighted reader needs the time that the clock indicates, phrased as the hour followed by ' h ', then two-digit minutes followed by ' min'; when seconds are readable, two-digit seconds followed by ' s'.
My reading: 4 h 07 min
